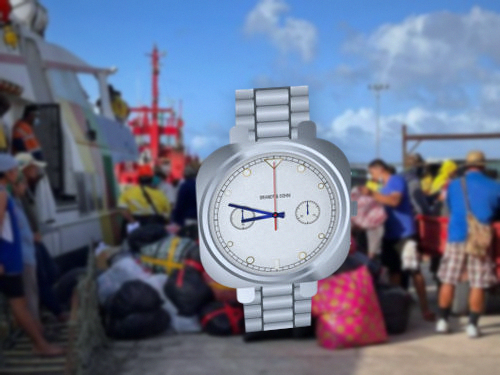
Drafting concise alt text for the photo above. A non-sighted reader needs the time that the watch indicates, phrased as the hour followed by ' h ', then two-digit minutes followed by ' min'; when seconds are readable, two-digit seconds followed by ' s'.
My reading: 8 h 48 min
